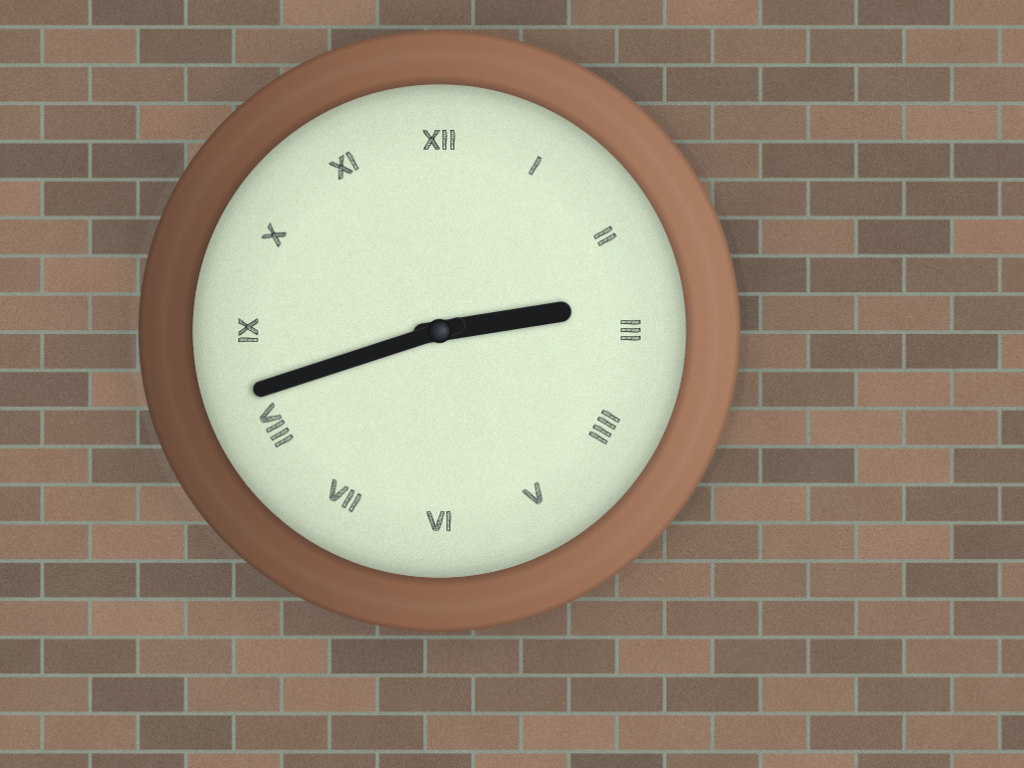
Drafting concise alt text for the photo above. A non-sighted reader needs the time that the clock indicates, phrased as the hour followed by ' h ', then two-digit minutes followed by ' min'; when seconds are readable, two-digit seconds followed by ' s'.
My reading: 2 h 42 min
